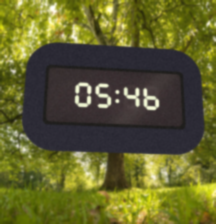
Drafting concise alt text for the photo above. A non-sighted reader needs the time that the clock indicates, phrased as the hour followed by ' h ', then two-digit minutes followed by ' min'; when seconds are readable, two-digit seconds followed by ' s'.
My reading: 5 h 46 min
